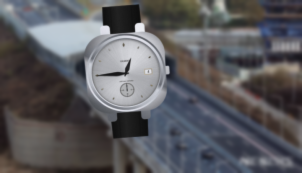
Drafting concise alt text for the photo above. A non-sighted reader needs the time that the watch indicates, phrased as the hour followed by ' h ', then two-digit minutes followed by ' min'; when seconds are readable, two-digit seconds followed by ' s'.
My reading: 12 h 45 min
